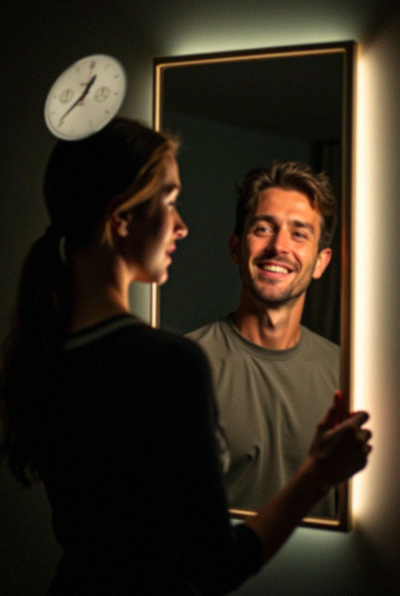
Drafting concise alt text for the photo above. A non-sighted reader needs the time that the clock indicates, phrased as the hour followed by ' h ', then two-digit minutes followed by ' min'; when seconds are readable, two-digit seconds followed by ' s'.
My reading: 12 h 36 min
